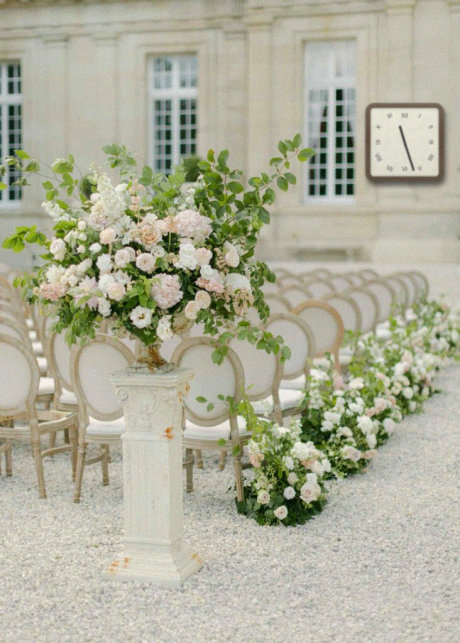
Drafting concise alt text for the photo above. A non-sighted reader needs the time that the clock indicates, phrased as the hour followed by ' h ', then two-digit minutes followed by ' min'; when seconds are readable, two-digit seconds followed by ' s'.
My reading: 11 h 27 min
